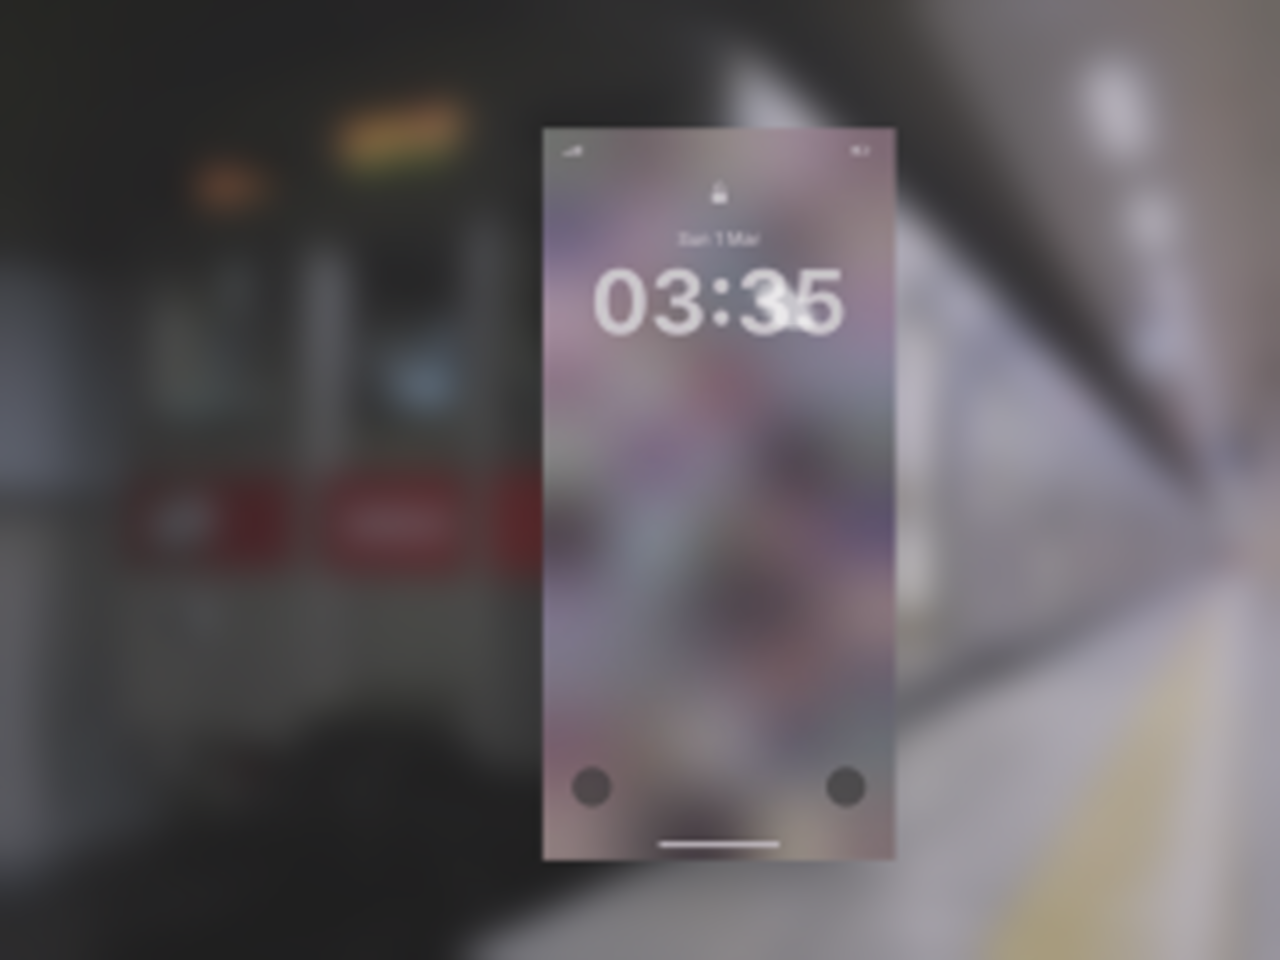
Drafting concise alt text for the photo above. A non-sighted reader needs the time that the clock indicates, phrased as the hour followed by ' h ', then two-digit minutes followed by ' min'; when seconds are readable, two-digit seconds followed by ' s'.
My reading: 3 h 35 min
